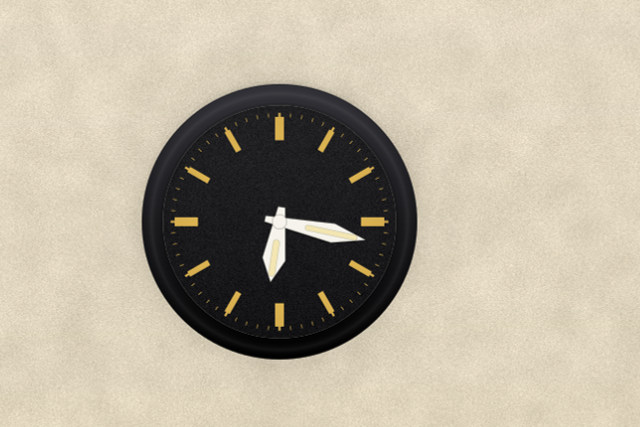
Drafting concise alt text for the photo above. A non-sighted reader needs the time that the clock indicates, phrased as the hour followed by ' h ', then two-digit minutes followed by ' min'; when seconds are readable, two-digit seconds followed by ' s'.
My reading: 6 h 17 min
